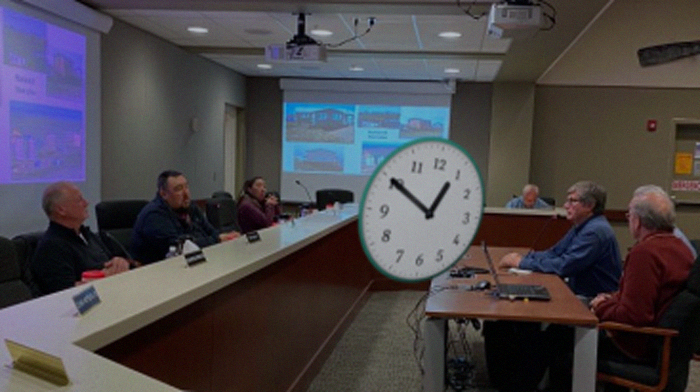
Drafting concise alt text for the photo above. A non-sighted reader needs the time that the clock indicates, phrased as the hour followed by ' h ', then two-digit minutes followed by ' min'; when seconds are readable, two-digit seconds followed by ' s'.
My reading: 12 h 50 min
